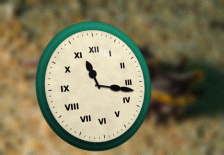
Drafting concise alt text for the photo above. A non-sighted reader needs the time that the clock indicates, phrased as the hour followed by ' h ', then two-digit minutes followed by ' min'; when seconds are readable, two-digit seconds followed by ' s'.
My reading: 11 h 17 min
